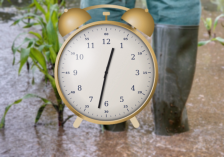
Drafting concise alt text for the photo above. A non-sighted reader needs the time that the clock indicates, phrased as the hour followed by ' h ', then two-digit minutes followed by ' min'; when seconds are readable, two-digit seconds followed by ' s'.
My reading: 12 h 32 min
